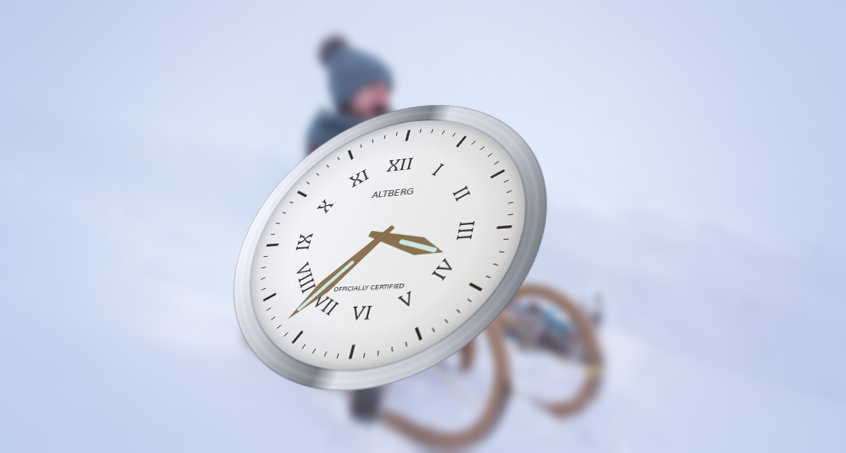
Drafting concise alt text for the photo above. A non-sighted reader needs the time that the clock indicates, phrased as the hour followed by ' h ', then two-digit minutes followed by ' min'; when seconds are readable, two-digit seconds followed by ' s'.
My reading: 3 h 37 min
